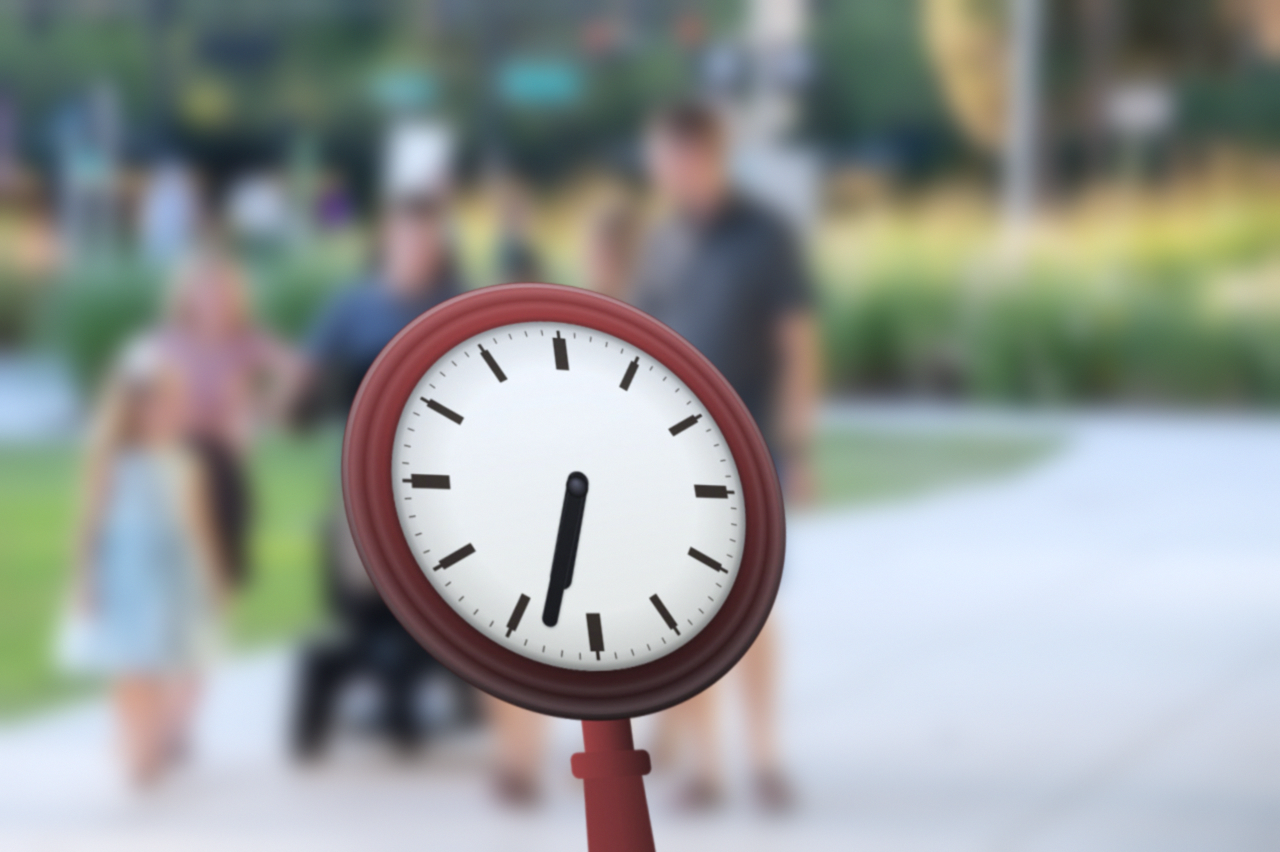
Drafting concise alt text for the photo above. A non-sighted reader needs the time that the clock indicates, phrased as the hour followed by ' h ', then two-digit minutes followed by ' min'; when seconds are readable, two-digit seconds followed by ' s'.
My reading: 6 h 33 min
